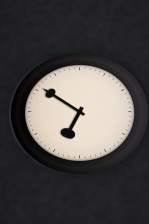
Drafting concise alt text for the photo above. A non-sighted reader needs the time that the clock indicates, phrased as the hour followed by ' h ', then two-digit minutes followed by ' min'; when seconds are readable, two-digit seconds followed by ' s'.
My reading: 6 h 51 min
